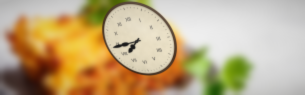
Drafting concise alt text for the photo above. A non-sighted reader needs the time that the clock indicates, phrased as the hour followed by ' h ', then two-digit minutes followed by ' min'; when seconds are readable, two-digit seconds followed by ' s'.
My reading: 7 h 44 min
